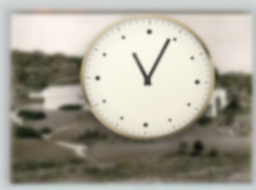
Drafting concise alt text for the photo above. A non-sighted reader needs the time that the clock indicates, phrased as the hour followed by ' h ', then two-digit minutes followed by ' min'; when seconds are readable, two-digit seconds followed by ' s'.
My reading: 11 h 04 min
